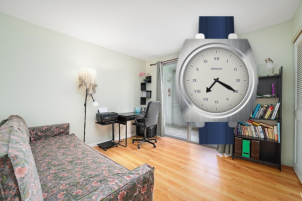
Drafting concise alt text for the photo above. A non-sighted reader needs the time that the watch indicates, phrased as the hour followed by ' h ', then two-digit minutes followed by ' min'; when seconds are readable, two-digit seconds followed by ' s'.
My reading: 7 h 20 min
